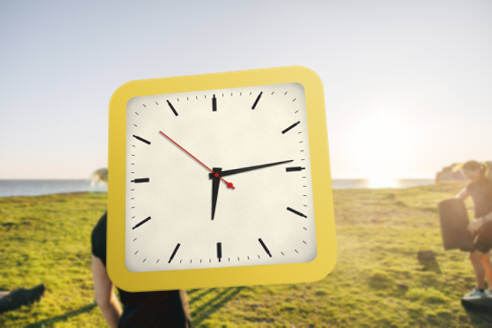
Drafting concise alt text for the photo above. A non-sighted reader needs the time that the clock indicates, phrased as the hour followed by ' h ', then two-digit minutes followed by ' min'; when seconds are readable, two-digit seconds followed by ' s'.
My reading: 6 h 13 min 52 s
